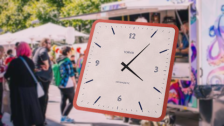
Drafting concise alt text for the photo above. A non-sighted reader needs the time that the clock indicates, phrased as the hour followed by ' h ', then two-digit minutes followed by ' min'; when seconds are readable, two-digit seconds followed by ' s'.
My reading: 4 h 06 min
